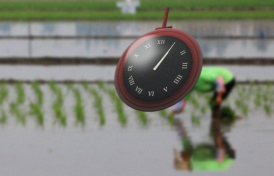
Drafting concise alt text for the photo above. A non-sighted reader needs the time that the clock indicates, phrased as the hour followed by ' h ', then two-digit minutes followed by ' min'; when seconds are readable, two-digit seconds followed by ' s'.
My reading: 1 h 05 min
